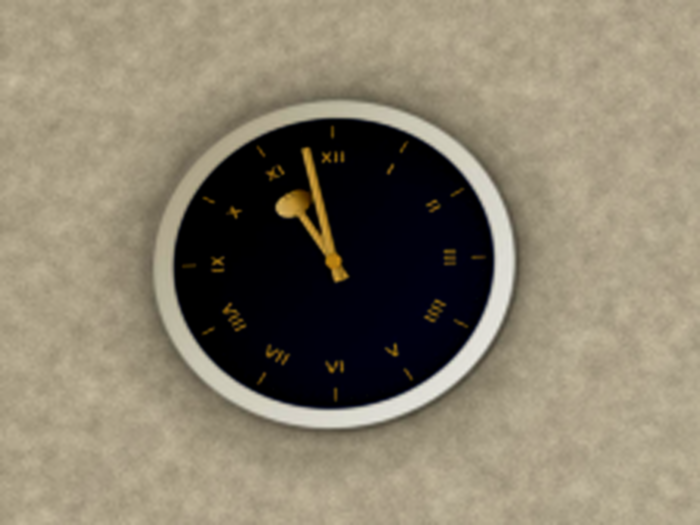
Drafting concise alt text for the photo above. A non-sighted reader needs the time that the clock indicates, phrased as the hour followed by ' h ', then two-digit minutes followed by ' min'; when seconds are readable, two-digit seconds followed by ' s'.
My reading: 10 h 58 min
